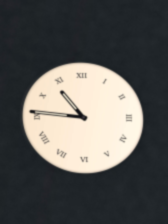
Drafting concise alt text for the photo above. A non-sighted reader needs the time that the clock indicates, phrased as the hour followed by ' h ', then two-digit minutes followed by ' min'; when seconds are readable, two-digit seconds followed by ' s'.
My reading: 10 h 46 min
